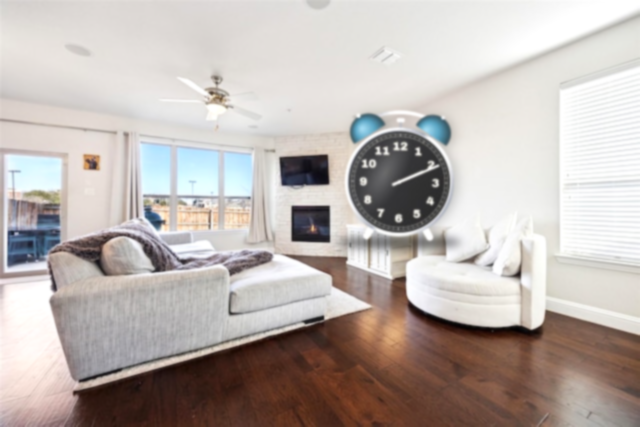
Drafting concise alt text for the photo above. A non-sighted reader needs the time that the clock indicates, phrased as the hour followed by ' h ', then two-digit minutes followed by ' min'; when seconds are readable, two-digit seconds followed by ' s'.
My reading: 2 h 11 min
